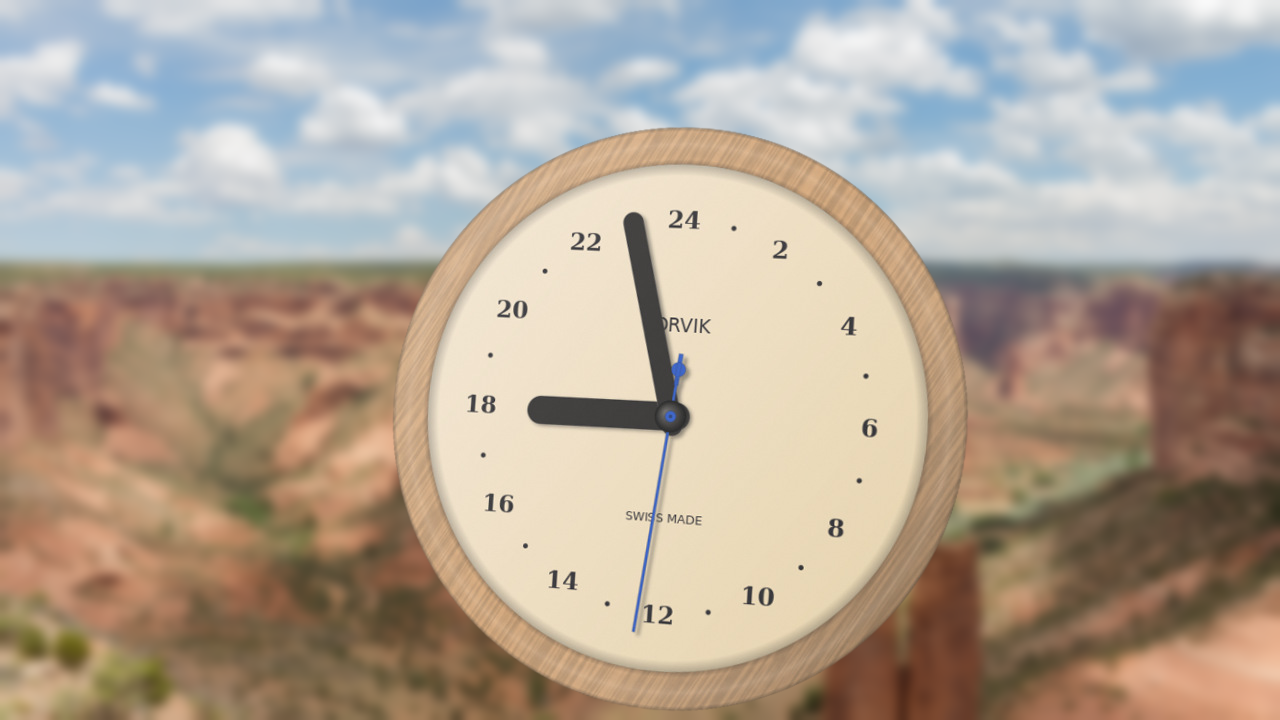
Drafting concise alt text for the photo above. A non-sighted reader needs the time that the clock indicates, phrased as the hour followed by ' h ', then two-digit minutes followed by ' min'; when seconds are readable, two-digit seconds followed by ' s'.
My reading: 17 h 57 min 31 s
